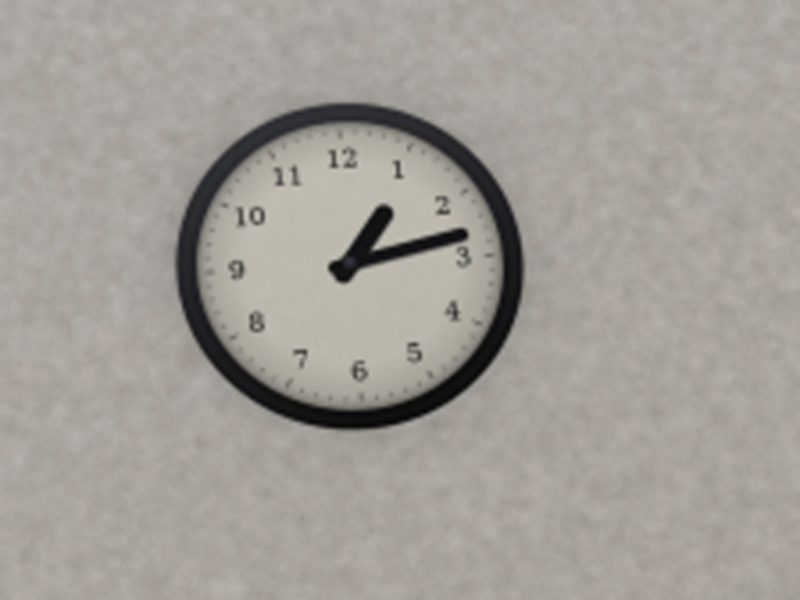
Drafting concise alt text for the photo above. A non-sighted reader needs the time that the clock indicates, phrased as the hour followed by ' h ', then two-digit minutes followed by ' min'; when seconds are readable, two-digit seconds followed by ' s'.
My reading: 1 h 13 min
